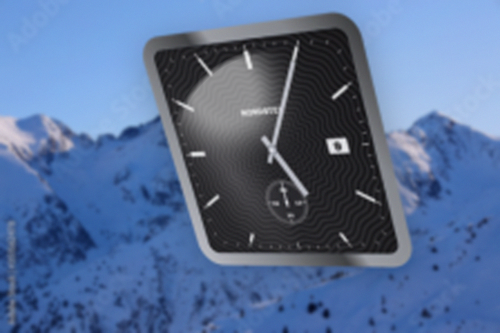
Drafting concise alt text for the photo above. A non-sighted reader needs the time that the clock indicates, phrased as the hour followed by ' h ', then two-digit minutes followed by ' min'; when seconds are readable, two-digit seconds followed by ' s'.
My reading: 5 h 05 min
